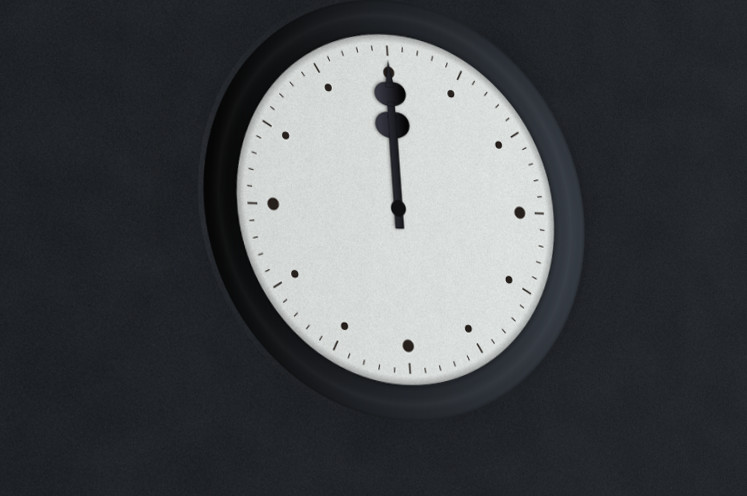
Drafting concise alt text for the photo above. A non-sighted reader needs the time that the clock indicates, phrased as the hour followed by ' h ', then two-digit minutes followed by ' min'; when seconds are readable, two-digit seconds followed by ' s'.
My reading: 12 h 00 min
